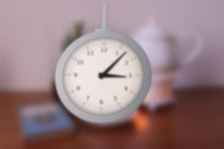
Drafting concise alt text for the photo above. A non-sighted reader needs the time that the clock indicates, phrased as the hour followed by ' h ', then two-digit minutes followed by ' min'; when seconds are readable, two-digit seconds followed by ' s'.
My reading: 3 h 07 min
